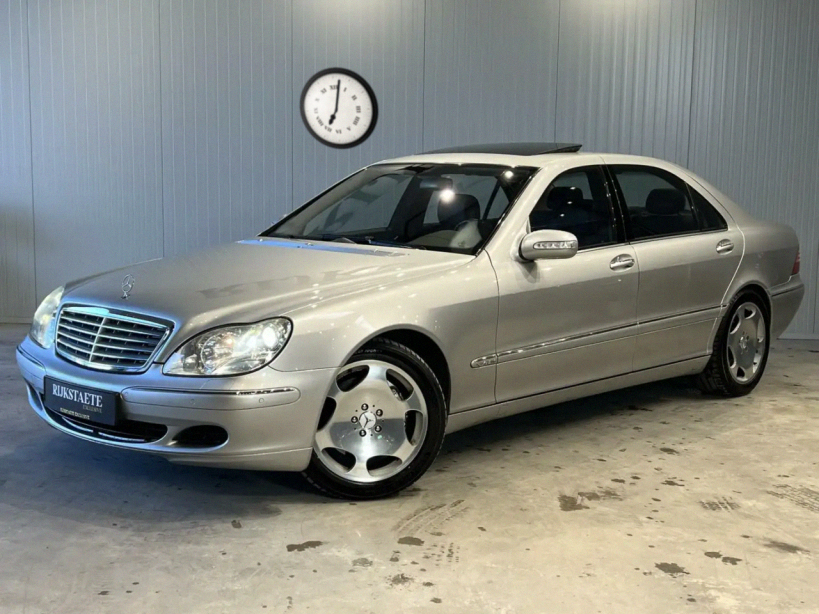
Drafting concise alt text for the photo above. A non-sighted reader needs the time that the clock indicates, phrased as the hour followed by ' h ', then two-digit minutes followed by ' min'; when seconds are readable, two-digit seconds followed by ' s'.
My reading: 7 h 02 min
